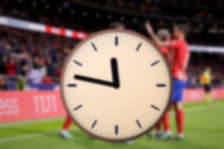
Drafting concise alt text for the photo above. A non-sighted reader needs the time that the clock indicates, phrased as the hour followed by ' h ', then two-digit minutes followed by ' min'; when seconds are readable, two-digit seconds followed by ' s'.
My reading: 11 h 47 min
